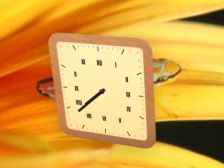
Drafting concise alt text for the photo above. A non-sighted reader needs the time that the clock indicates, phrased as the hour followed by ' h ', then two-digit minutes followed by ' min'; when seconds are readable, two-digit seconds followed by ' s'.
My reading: 7 h 38 min
